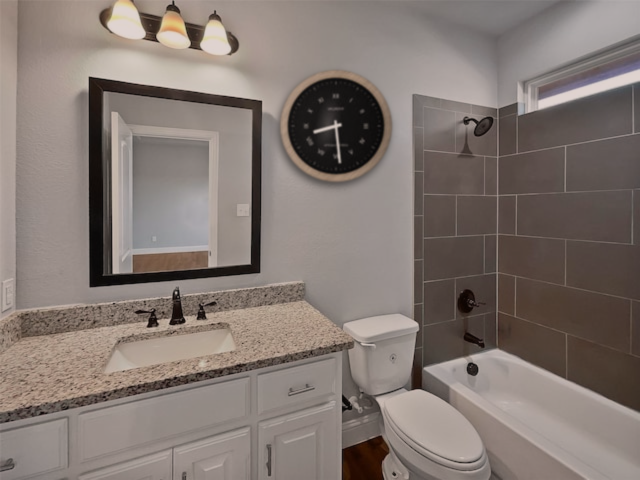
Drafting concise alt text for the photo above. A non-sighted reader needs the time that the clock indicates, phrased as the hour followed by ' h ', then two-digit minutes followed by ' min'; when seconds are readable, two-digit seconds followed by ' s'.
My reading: 8 h 29 min
